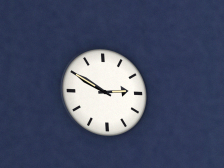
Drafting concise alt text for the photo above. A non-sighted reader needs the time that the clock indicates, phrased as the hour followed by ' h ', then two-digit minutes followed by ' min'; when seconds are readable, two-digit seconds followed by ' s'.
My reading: 2 h 50 min
